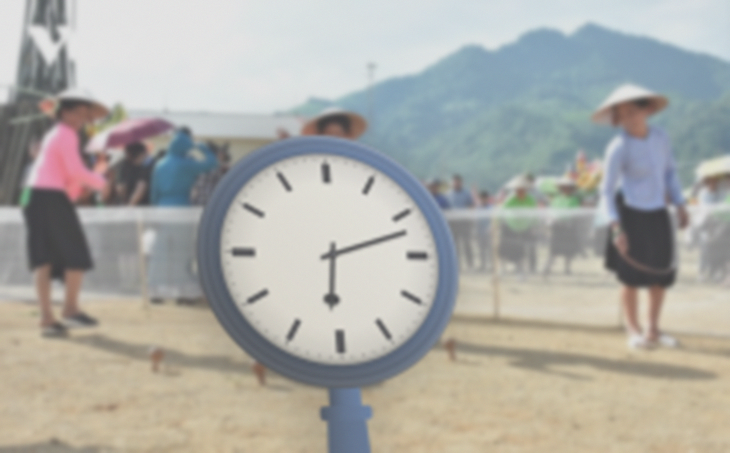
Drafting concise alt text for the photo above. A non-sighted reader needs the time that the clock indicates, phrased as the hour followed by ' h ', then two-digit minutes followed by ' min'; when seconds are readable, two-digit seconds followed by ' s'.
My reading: 6 h 12 min
